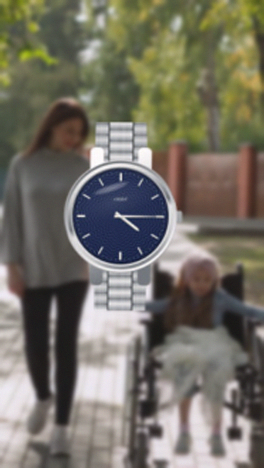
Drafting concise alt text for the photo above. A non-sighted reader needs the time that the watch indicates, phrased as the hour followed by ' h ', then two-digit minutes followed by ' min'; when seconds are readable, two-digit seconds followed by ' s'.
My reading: 4 h 15 min
